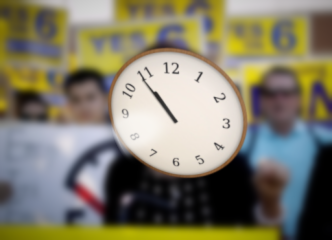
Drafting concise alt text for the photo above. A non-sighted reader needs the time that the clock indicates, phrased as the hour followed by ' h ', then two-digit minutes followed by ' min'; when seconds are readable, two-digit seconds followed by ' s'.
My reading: 10 h 54 min
